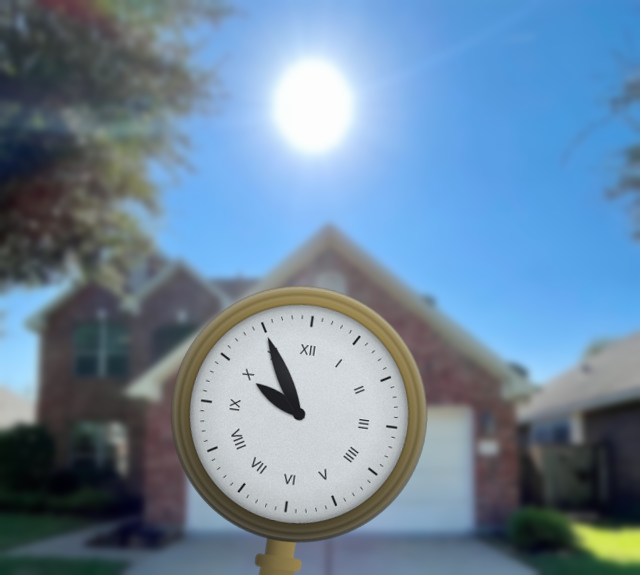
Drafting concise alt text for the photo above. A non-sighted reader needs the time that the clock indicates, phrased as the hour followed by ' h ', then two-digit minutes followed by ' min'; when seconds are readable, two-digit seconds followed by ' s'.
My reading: 9 h 55 min
